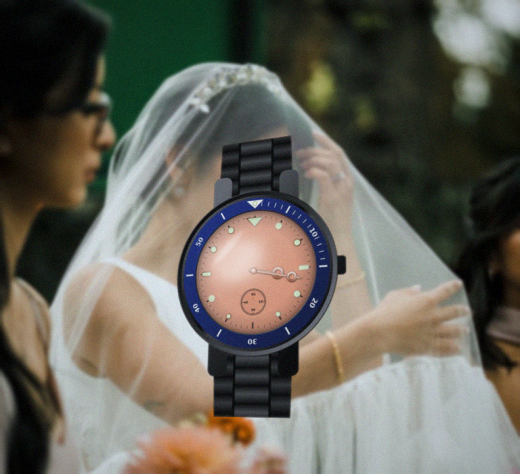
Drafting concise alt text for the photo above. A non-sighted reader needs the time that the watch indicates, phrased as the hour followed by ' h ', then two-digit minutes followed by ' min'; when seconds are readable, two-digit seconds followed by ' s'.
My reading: 3 h 17 min
